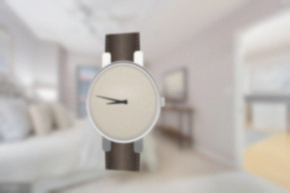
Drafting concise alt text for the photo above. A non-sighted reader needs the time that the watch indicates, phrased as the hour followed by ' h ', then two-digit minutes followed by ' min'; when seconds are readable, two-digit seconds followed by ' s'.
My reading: 8 h 47 min
